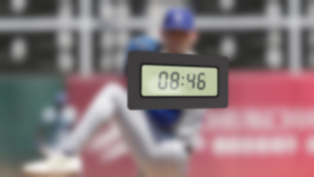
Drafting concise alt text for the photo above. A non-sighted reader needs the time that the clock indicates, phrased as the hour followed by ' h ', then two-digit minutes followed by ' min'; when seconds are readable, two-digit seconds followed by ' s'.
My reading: 8 h 46 min
